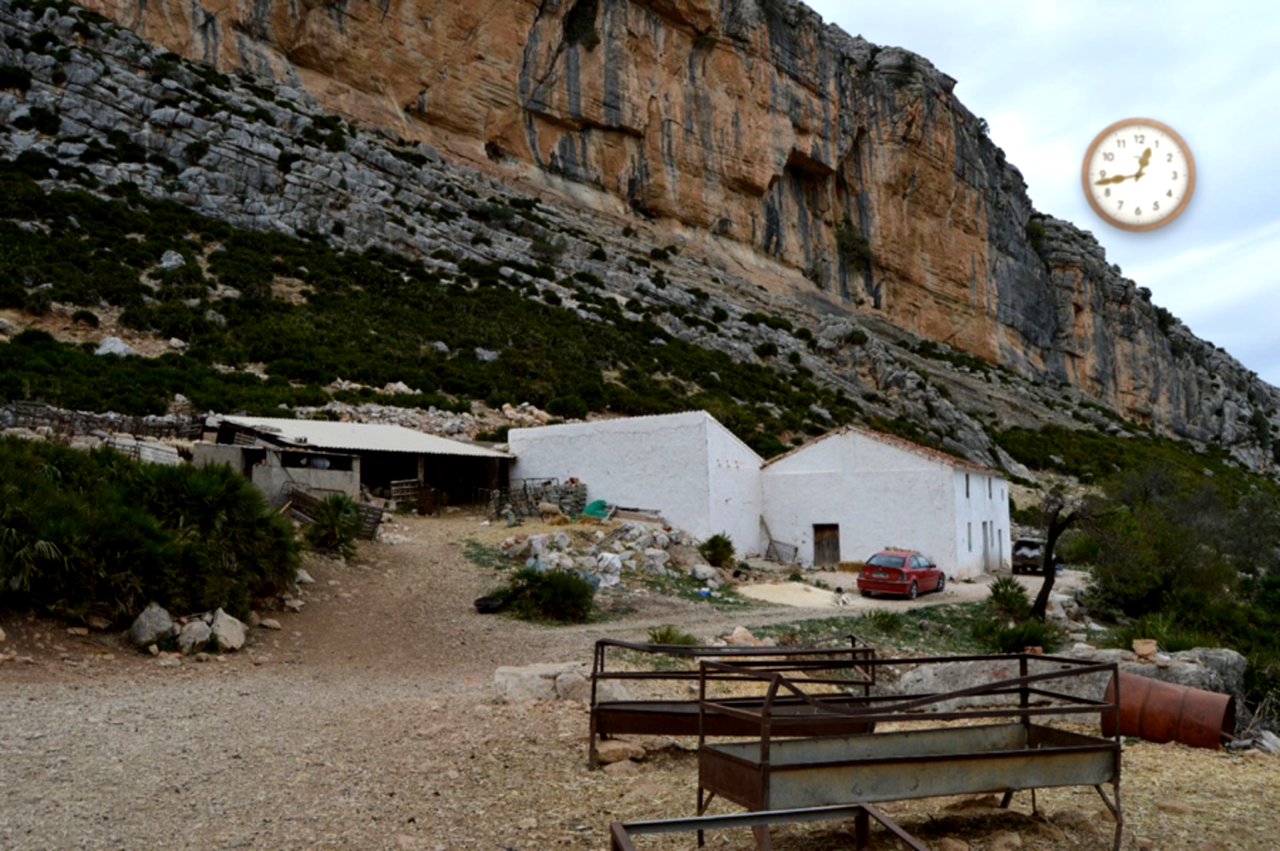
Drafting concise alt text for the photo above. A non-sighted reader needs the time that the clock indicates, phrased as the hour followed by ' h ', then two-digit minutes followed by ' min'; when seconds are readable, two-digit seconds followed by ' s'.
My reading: 12 h 43 min
